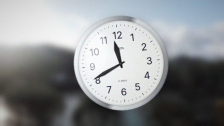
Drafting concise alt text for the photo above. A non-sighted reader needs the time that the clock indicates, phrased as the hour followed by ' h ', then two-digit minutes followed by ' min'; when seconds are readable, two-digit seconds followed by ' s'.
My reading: 11 h 41 min
